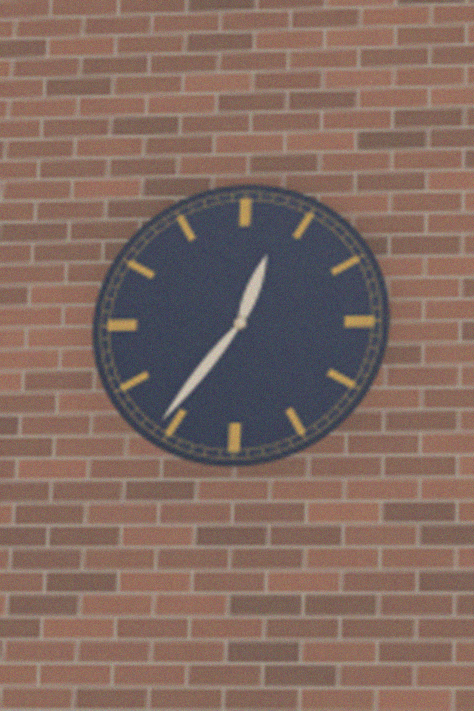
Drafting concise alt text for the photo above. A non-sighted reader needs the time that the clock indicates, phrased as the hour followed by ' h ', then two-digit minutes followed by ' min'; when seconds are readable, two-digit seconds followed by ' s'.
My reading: 12 h 36 min
